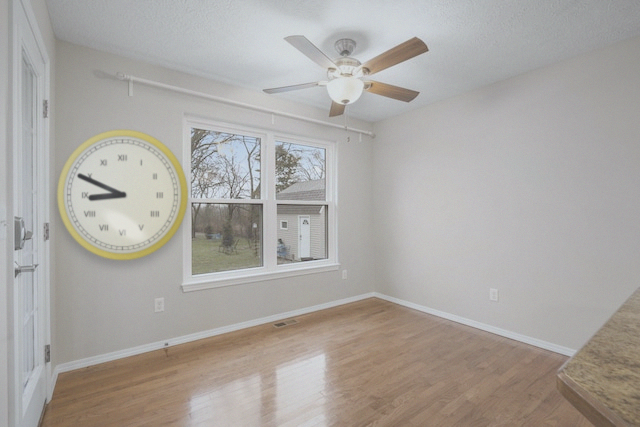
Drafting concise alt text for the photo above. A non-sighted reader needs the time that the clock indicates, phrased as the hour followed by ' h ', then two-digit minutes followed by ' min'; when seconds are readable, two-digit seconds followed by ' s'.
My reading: 8 h 49 min
